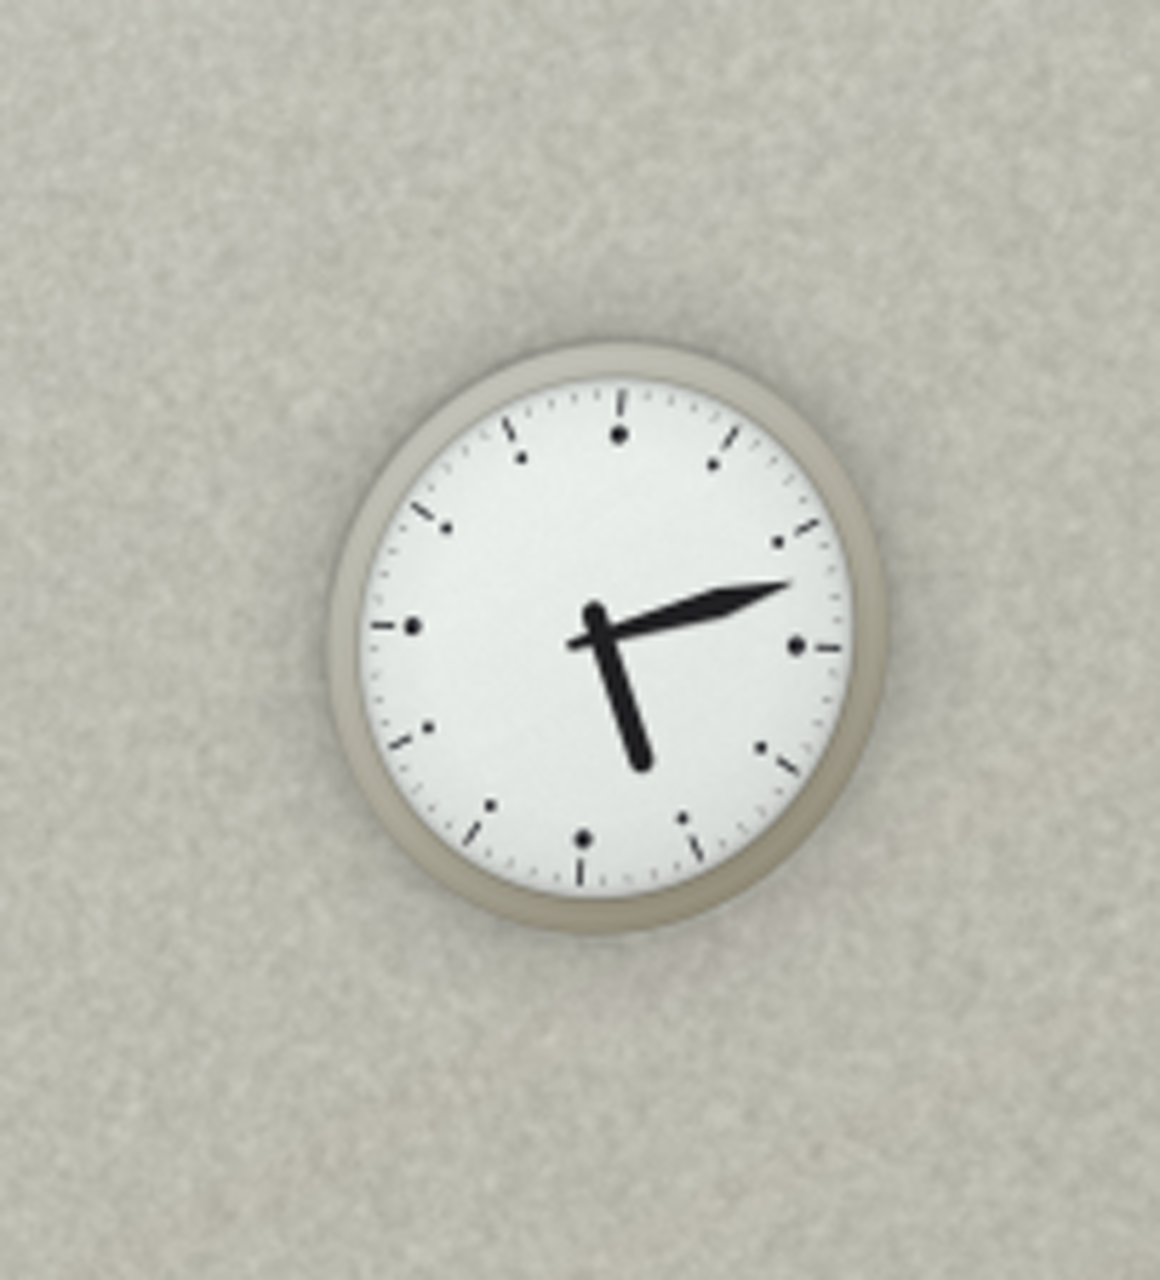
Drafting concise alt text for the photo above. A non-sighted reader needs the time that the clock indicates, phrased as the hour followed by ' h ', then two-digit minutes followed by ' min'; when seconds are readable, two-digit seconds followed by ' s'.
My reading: 5 h 12 min
